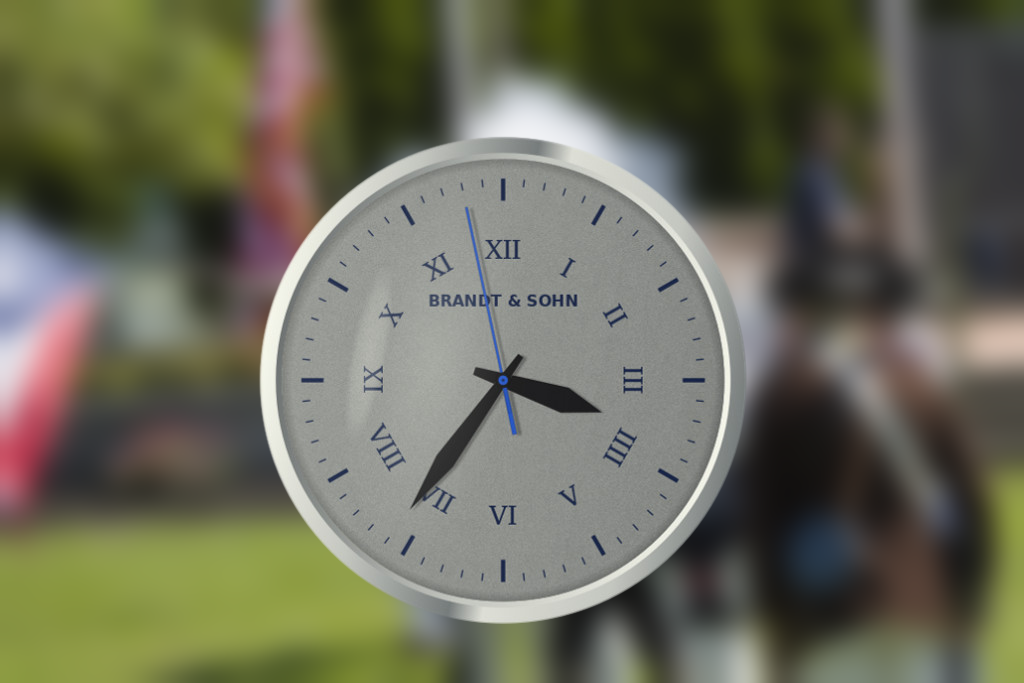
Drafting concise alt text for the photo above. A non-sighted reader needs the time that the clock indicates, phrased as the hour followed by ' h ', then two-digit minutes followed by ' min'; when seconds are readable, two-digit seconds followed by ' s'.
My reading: 3 h 35 min 58 s
